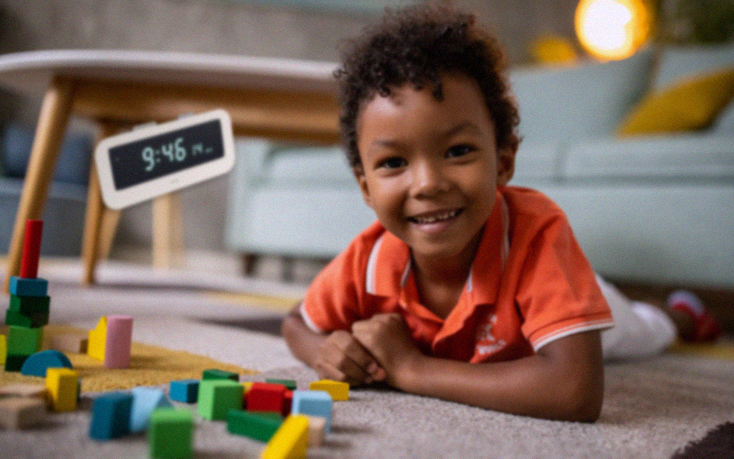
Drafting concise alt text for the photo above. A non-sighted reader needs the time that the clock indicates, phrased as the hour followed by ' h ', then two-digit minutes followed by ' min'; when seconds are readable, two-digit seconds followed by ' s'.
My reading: 9 h 46 min
